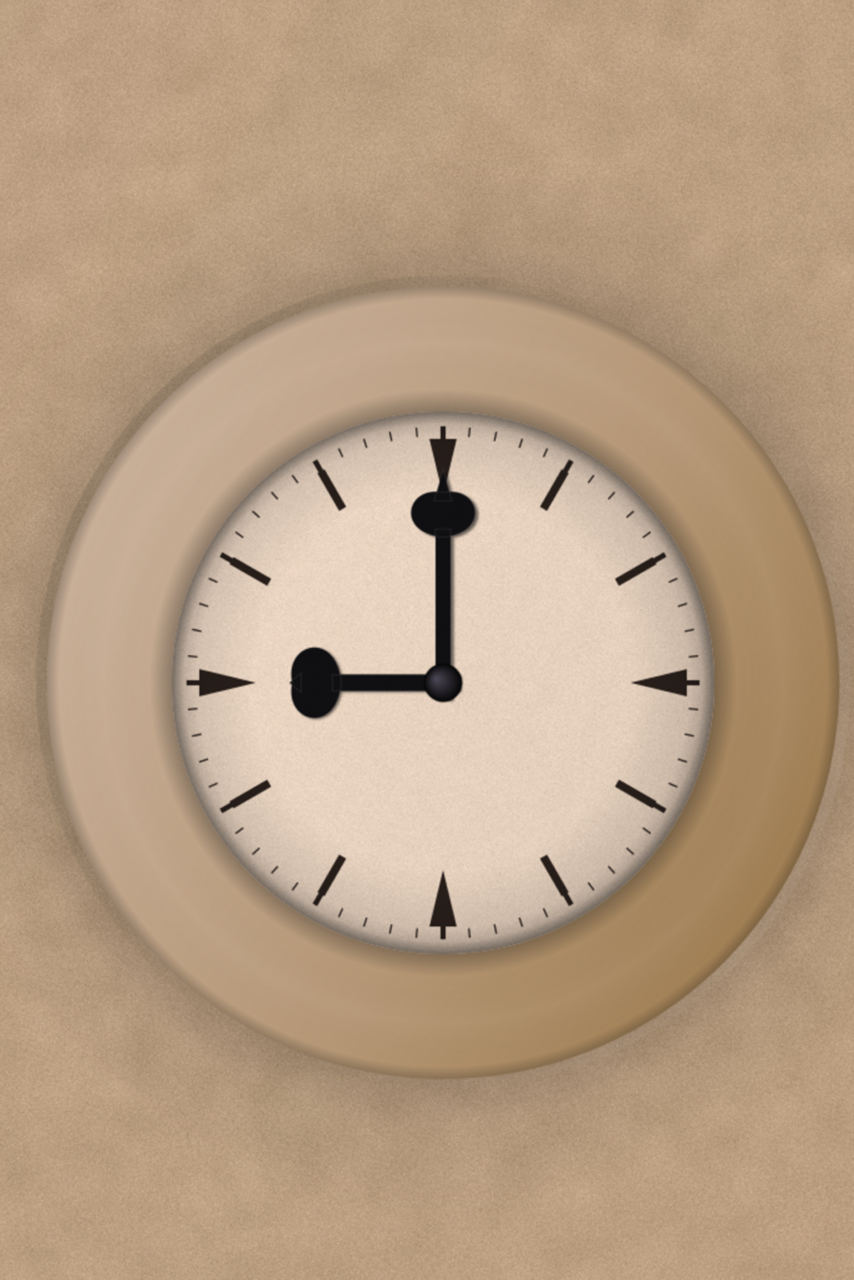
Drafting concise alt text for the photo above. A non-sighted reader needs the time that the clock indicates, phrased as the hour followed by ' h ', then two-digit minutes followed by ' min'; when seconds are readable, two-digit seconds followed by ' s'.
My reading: 9 h 00 min
